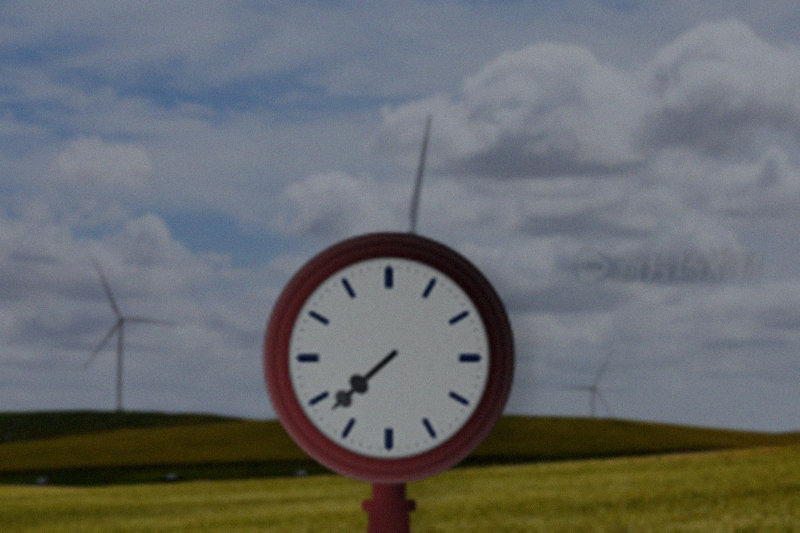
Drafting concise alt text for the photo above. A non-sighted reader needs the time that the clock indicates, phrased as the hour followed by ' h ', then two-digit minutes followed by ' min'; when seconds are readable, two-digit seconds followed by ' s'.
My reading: 7 h 38 min
